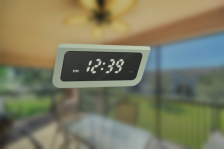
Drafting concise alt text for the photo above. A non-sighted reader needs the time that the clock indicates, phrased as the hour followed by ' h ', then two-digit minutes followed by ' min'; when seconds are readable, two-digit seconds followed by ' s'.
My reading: 12 h 39 min
